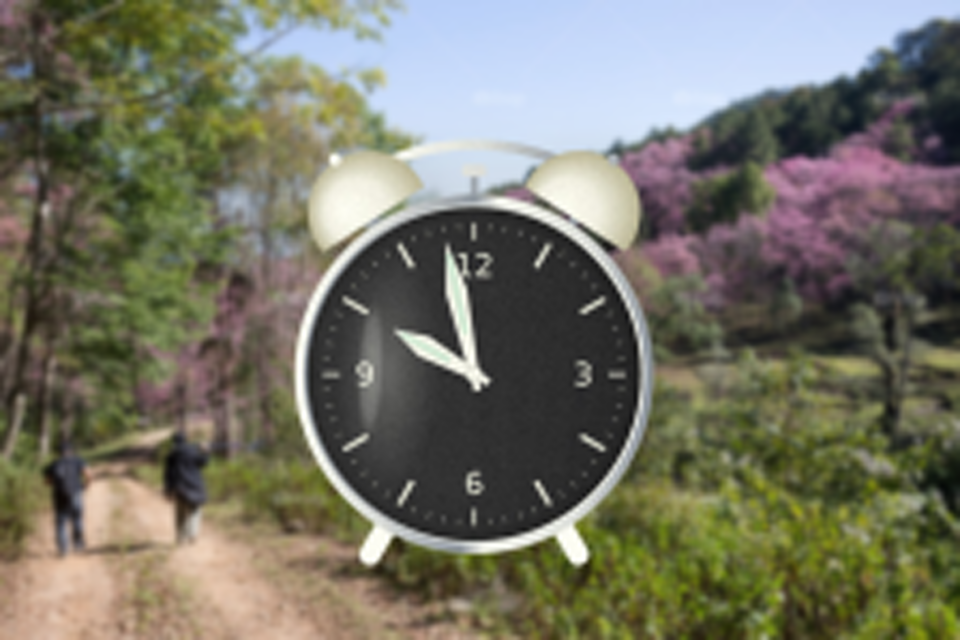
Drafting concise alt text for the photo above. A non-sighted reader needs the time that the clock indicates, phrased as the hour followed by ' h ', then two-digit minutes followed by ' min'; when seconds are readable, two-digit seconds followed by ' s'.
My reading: 9 h 58 min
